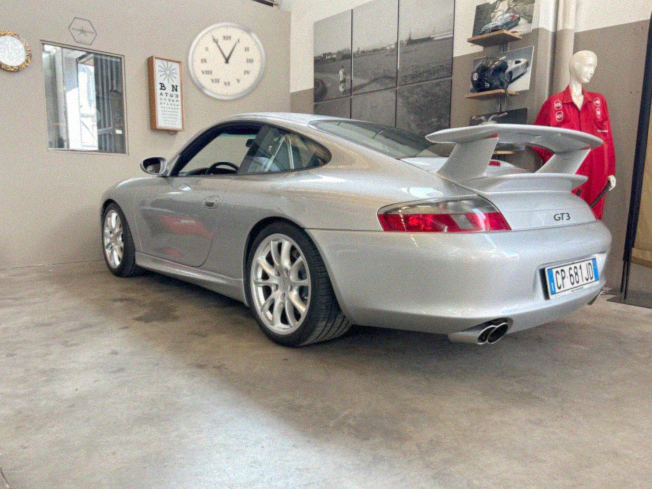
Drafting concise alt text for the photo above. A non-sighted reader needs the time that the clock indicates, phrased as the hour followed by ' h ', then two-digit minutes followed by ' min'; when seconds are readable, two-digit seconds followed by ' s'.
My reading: 12 h 55 min
